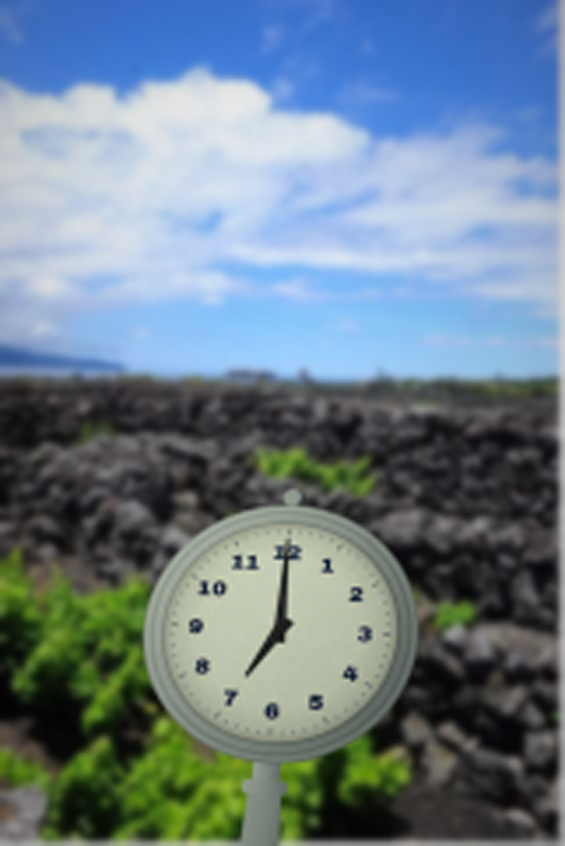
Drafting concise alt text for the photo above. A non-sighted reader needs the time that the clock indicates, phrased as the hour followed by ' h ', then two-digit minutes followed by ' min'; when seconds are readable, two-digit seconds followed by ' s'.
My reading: 7 h 00 min
